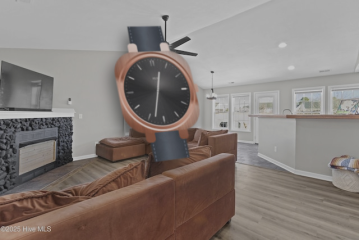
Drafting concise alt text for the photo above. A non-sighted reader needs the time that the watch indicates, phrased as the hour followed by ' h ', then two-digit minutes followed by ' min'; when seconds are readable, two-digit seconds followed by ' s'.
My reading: 12 h 33 min
